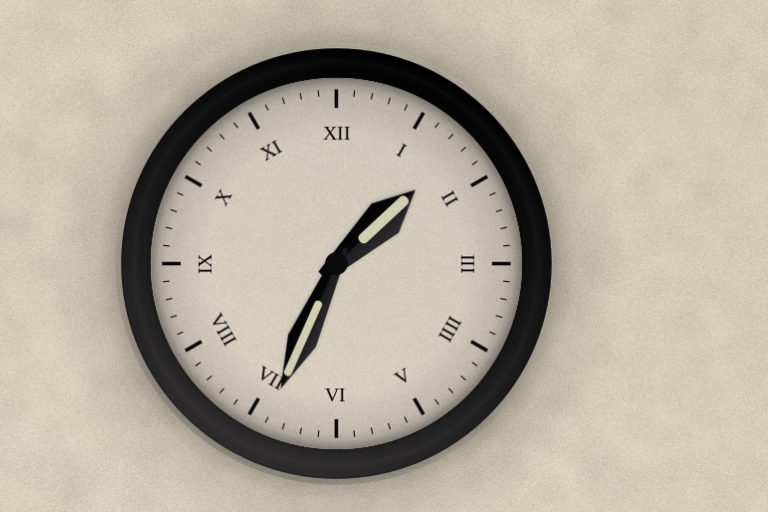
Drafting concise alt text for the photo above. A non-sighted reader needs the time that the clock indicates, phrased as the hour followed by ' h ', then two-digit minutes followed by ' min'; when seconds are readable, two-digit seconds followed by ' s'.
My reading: 1 h 34 min
